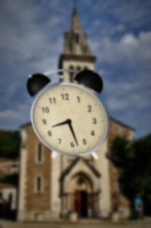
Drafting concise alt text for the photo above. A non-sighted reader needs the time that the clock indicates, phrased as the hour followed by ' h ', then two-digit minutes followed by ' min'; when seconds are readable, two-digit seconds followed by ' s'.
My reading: 8 h 28 min
